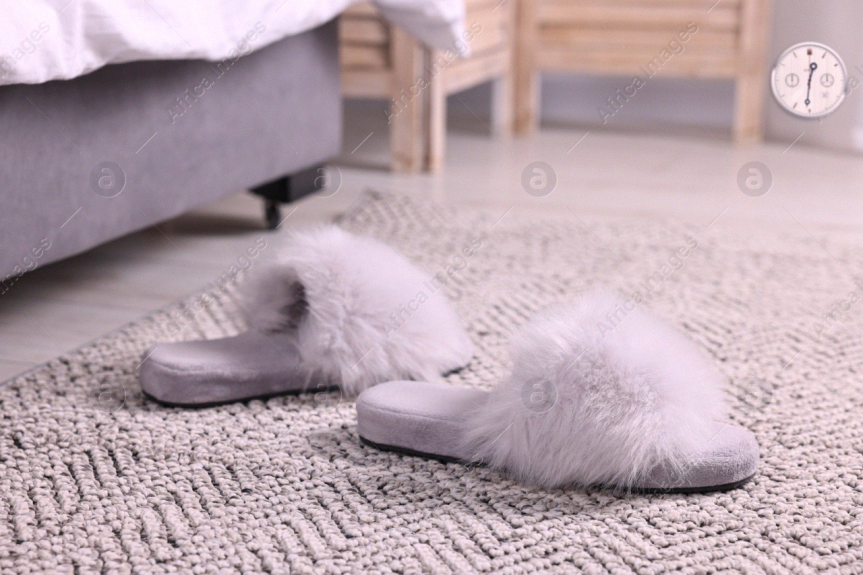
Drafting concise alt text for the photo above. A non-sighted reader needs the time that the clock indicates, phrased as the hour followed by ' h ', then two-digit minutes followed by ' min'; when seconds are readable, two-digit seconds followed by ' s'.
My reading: 12 h 31 min
